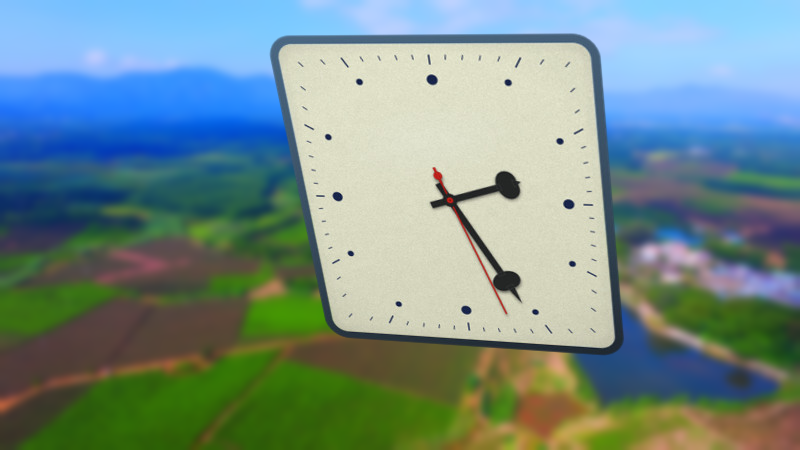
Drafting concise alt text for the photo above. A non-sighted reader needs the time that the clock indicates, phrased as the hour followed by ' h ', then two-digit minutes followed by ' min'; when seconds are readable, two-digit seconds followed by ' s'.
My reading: 2 h 25 min 27 s
